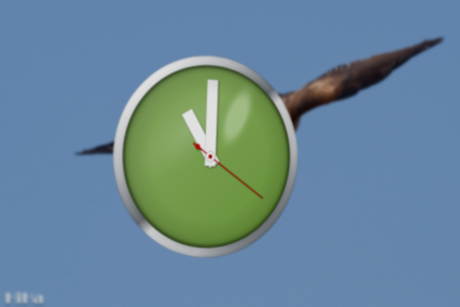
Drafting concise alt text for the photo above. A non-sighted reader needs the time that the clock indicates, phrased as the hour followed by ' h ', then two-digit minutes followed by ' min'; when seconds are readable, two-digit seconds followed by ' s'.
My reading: 11 h 00 min 21 s
